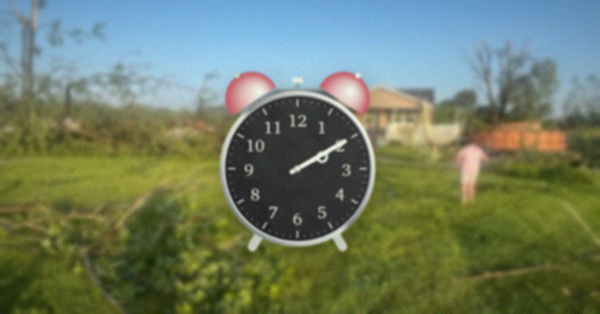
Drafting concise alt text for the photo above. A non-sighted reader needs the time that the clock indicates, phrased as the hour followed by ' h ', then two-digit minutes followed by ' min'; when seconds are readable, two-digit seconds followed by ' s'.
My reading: 2 h 10 min
